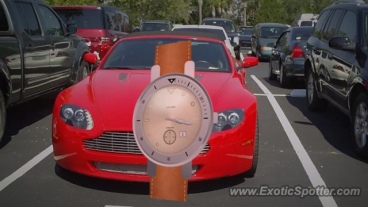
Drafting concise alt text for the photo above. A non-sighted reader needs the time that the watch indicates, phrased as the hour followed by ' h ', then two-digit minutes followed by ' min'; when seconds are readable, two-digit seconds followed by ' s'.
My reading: 3 h 17 min
